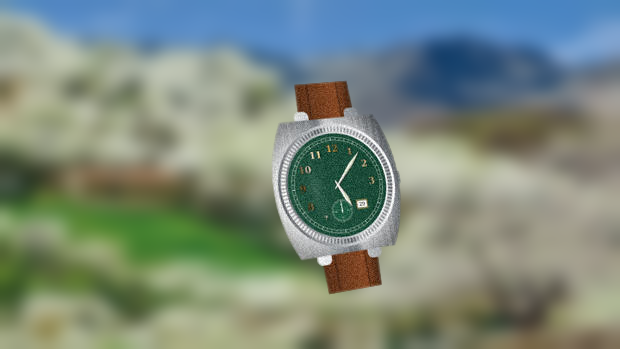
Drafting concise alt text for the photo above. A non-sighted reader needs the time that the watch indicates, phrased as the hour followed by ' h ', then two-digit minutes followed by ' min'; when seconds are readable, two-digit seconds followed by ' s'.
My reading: 5 h 07 min
